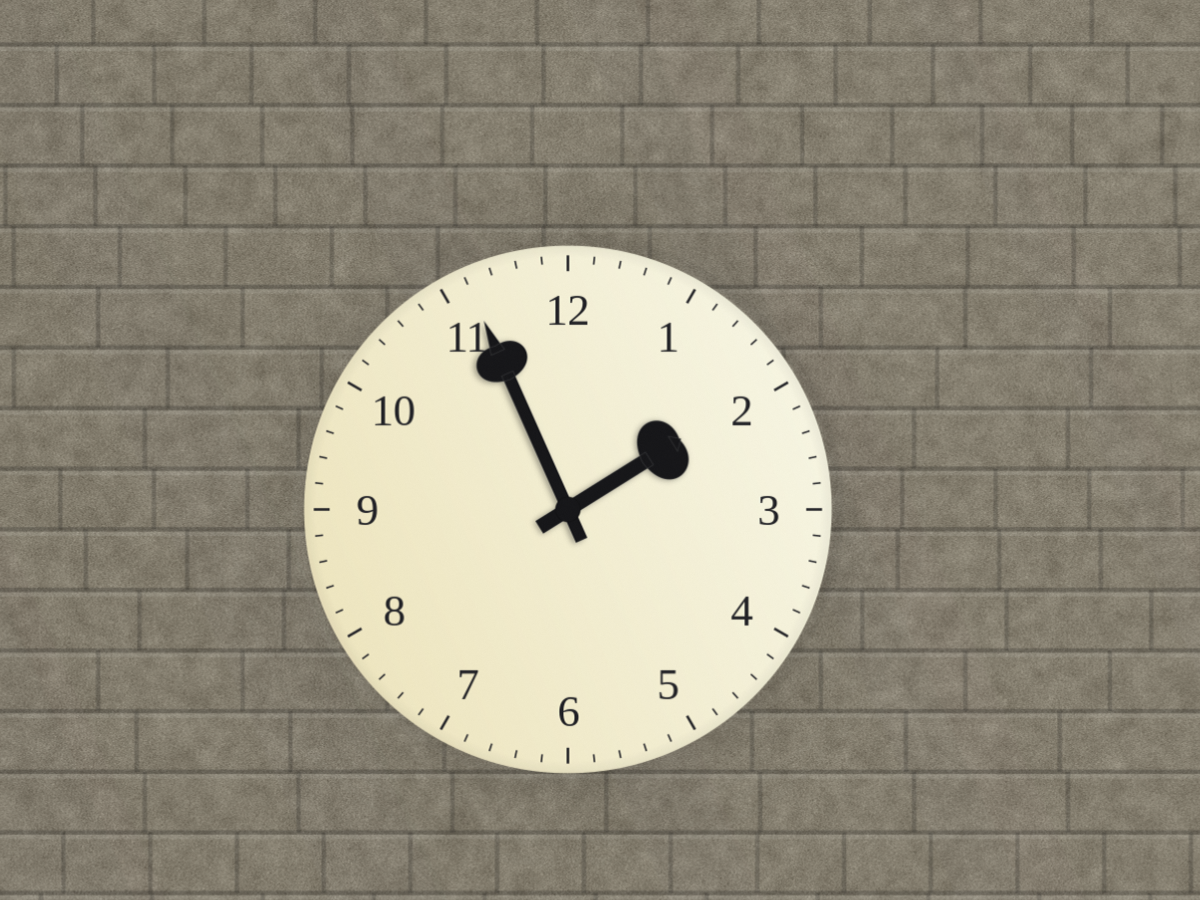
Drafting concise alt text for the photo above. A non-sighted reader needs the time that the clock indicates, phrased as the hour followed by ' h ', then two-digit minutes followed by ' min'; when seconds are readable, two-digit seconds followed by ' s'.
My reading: 1 h 56 min
